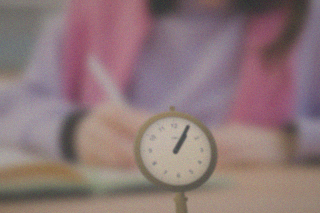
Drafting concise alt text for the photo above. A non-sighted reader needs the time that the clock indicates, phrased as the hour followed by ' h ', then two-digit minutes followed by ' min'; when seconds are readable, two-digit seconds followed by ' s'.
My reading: 1 h 05 min
